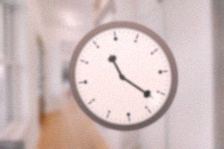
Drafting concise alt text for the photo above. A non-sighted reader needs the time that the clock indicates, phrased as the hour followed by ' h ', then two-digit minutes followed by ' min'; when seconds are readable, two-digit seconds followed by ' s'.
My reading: 11 h 22 min
